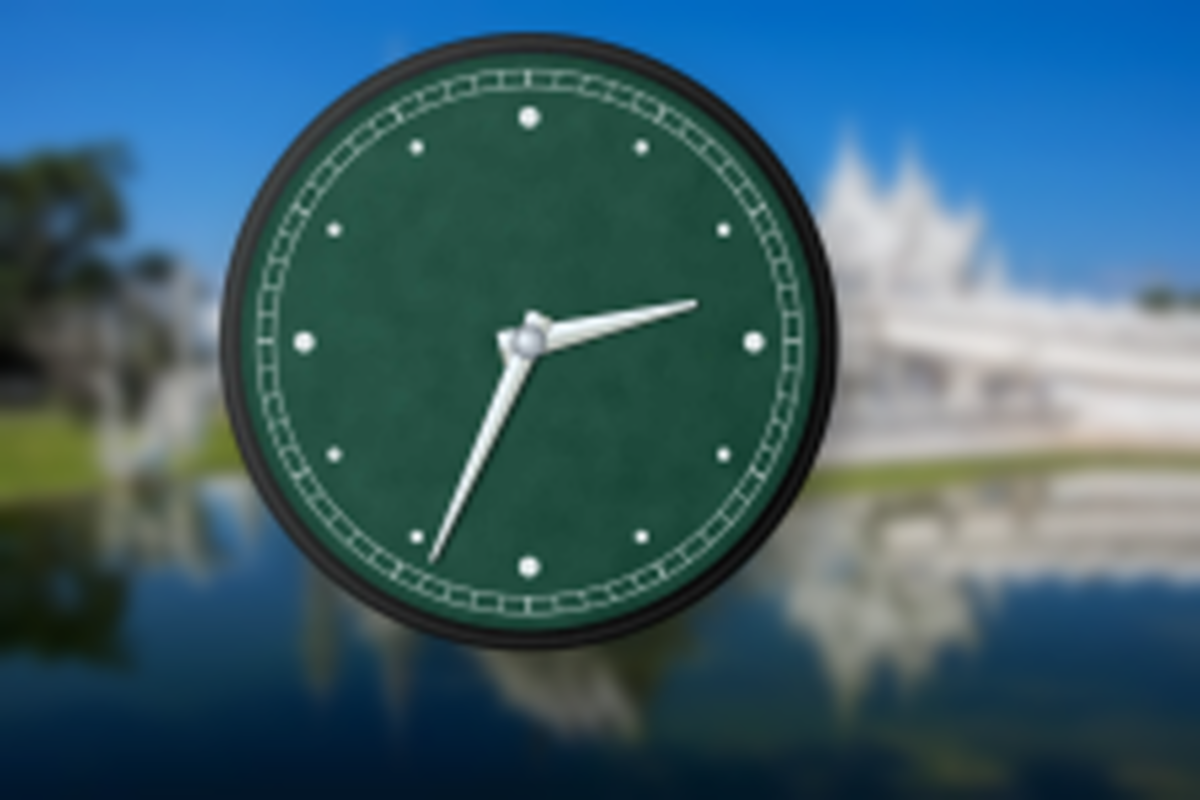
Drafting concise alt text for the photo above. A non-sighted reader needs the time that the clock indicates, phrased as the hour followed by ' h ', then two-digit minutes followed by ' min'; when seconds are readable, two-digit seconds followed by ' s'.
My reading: 2 h 34 min
